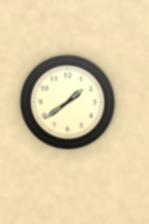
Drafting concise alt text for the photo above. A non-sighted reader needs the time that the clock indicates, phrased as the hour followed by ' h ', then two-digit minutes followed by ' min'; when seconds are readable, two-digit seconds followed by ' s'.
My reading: 1 h 39 min
